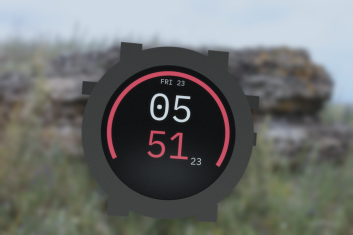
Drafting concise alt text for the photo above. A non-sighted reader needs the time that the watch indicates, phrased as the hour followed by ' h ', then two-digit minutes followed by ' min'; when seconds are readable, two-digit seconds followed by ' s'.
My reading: 5 h 51 min 23 s
